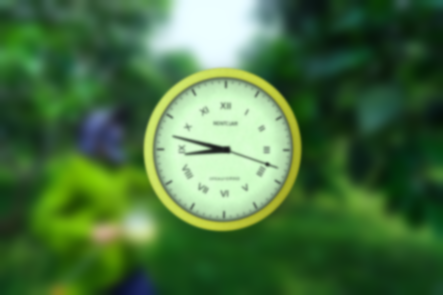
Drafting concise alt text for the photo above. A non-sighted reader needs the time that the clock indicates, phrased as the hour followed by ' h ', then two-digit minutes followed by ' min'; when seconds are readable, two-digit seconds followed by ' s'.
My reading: 8 h 47 min 18 s
